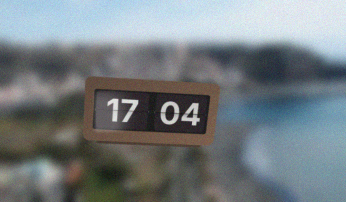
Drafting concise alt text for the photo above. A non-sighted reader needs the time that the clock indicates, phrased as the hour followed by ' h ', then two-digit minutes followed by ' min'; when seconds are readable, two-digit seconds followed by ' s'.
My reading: 17 h 04 min
